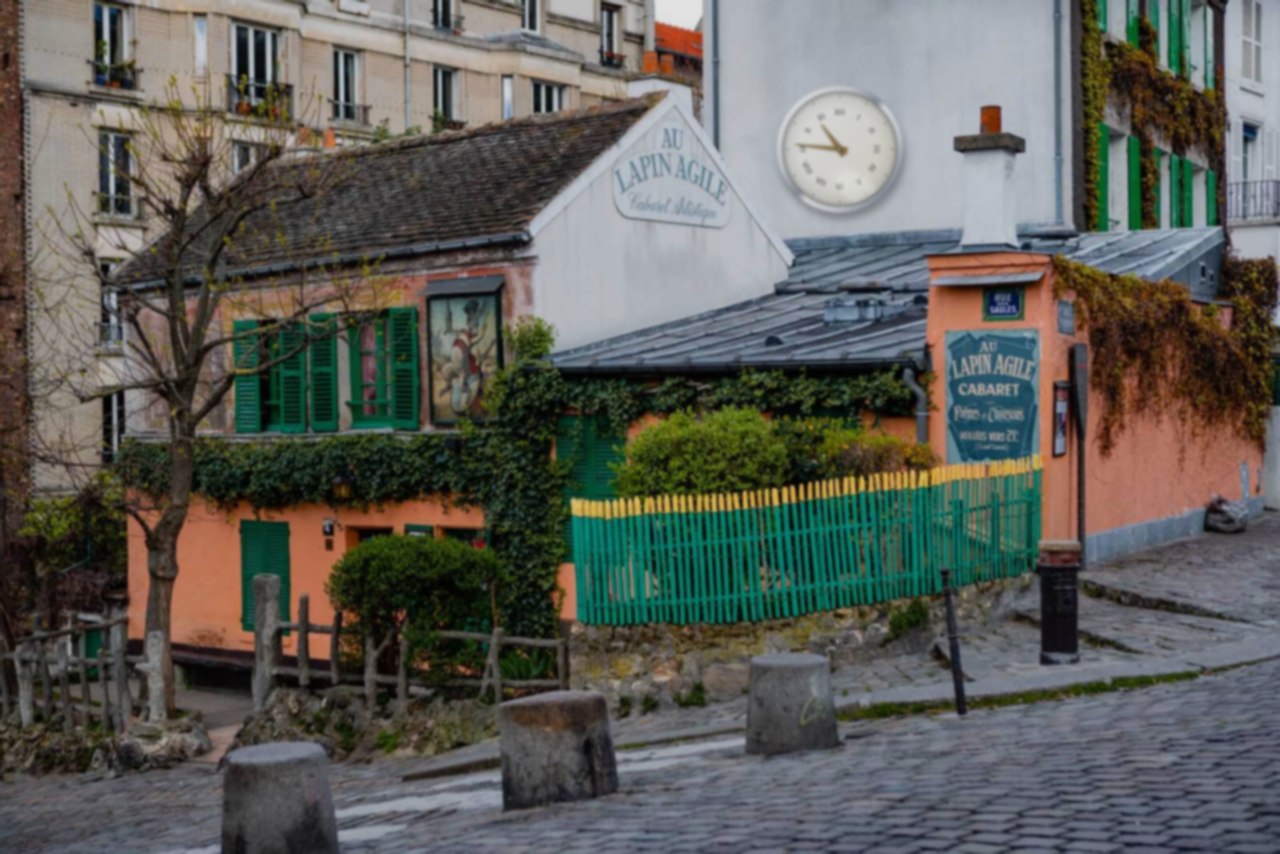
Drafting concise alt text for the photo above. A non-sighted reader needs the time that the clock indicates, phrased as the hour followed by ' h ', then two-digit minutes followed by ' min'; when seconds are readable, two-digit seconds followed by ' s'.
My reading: 10 h 46 min
